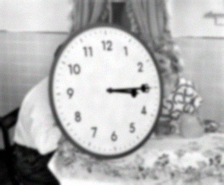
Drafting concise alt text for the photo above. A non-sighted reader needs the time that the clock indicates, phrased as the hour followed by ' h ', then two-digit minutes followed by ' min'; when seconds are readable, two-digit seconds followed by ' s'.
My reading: 3 h 15 min
